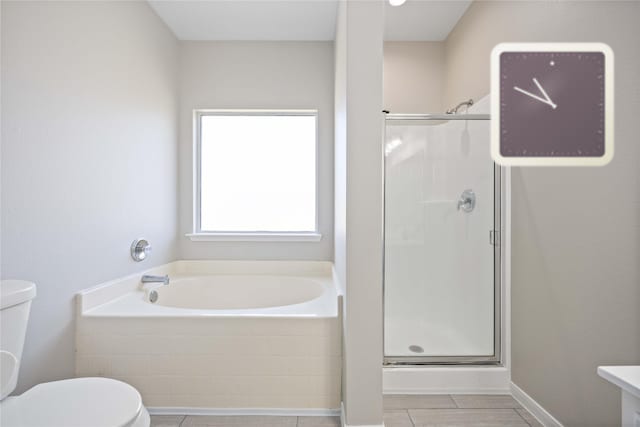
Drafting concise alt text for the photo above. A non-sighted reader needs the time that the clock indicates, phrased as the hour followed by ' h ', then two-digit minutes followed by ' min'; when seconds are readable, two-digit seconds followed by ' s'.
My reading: 10 h 49 min
